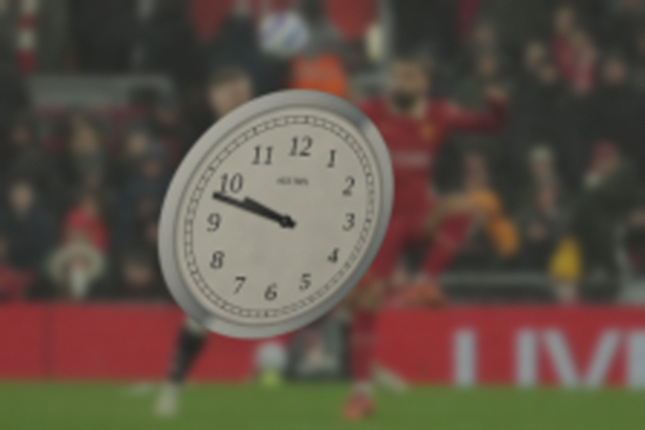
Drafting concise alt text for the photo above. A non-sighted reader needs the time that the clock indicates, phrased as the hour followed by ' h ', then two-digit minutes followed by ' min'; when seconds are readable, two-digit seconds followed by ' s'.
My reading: 9 h 48 min
